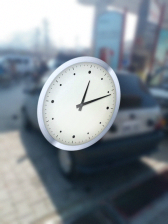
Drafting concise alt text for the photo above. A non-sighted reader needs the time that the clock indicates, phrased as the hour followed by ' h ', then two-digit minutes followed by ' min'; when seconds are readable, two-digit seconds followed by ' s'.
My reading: 12 h 11 min
